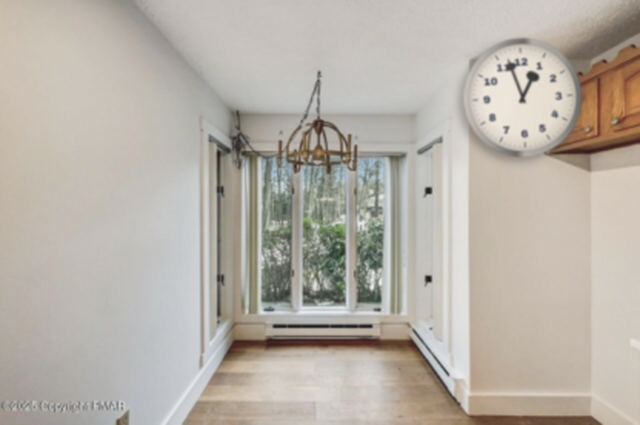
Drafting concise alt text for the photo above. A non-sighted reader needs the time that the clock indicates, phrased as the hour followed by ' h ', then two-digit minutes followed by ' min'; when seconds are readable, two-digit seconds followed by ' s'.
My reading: 12 h 57 min
